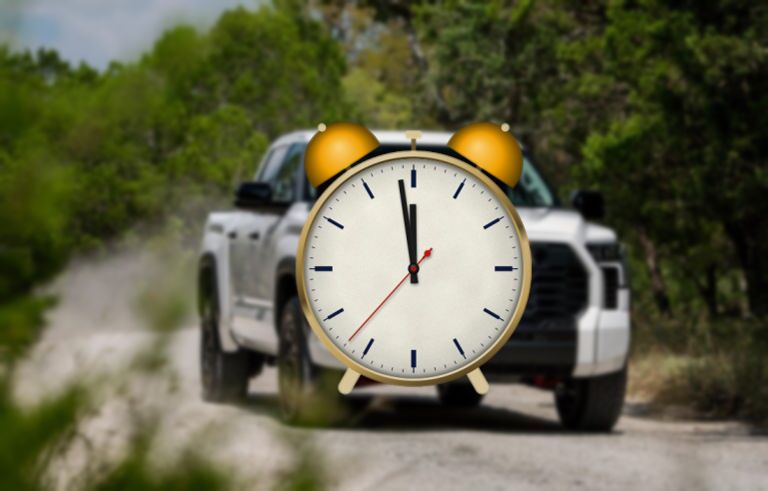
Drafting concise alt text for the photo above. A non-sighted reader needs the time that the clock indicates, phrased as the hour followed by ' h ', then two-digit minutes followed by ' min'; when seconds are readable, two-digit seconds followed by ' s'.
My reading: 11 h 58 min 37 s
